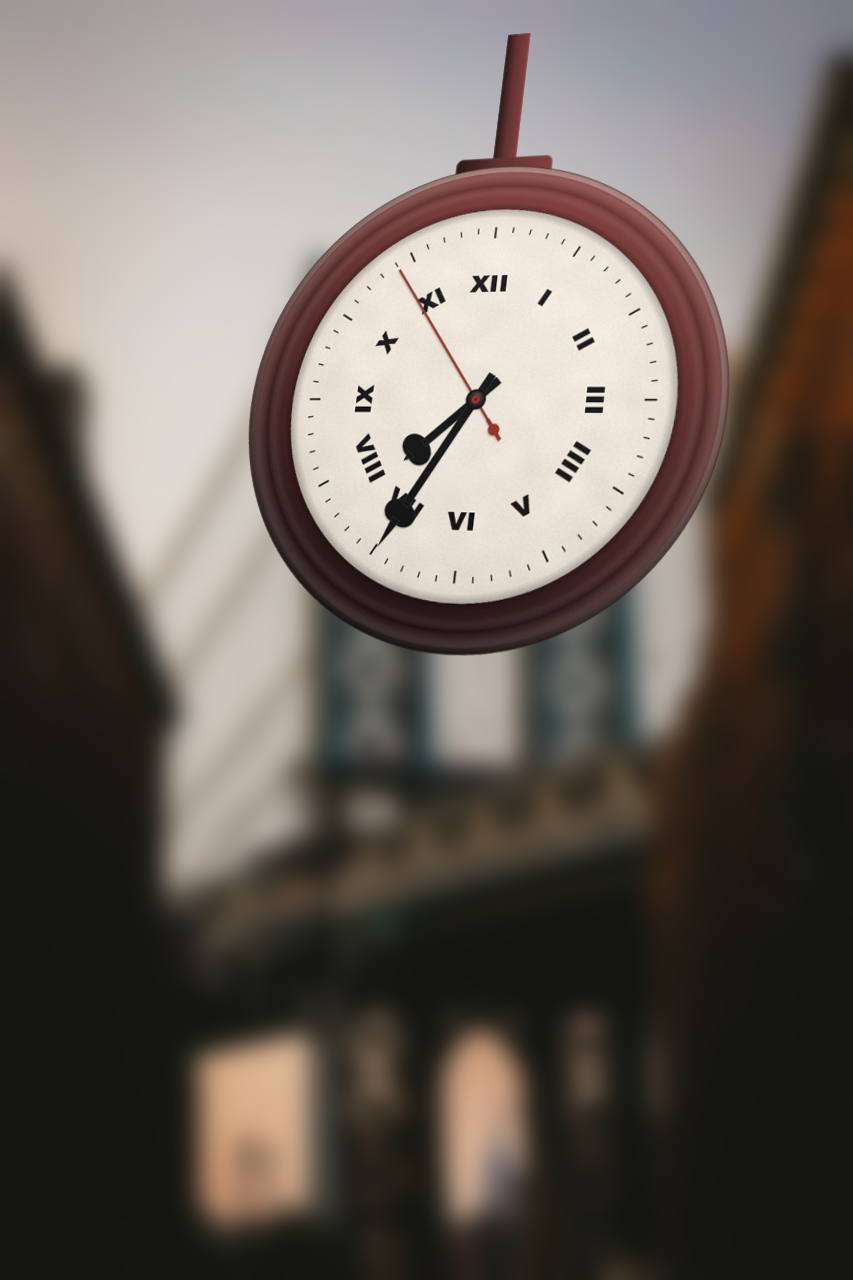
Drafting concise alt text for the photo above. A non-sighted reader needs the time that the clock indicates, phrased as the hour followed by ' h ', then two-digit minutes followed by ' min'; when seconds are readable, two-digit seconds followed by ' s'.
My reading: 7 h 34 min 54 s
